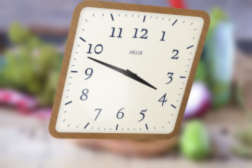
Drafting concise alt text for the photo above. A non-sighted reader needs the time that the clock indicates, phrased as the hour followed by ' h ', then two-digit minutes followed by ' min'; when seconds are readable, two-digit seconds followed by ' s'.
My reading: 3 h 48 min
